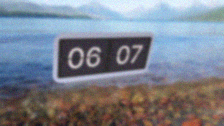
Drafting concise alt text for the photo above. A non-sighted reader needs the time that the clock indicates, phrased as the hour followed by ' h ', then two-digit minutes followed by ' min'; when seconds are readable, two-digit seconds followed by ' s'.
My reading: 6 h 07 min
